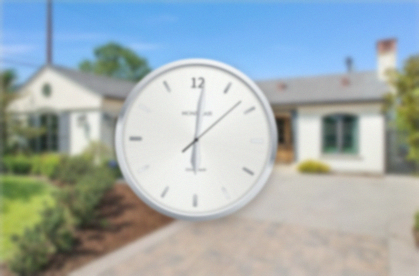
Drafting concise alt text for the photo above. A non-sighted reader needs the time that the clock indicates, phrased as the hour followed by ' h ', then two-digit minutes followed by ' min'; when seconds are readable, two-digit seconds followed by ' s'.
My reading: 6 h 01 min 08 s
